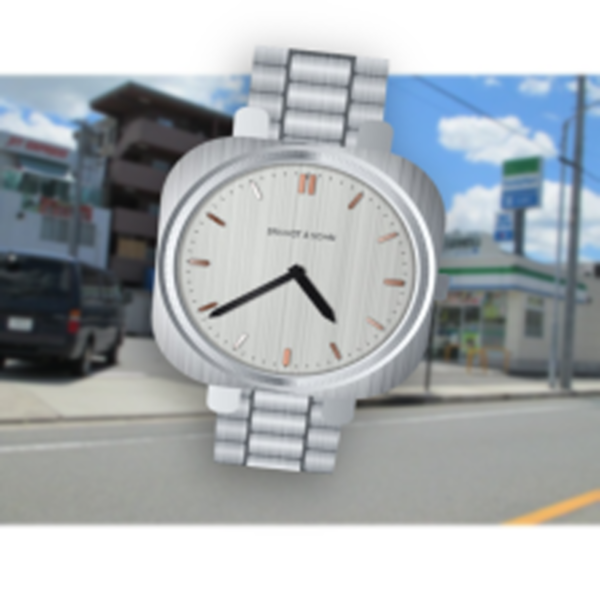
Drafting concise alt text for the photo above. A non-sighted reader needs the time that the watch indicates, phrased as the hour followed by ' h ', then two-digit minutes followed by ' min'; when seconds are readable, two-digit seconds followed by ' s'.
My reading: 4 h 39 min
